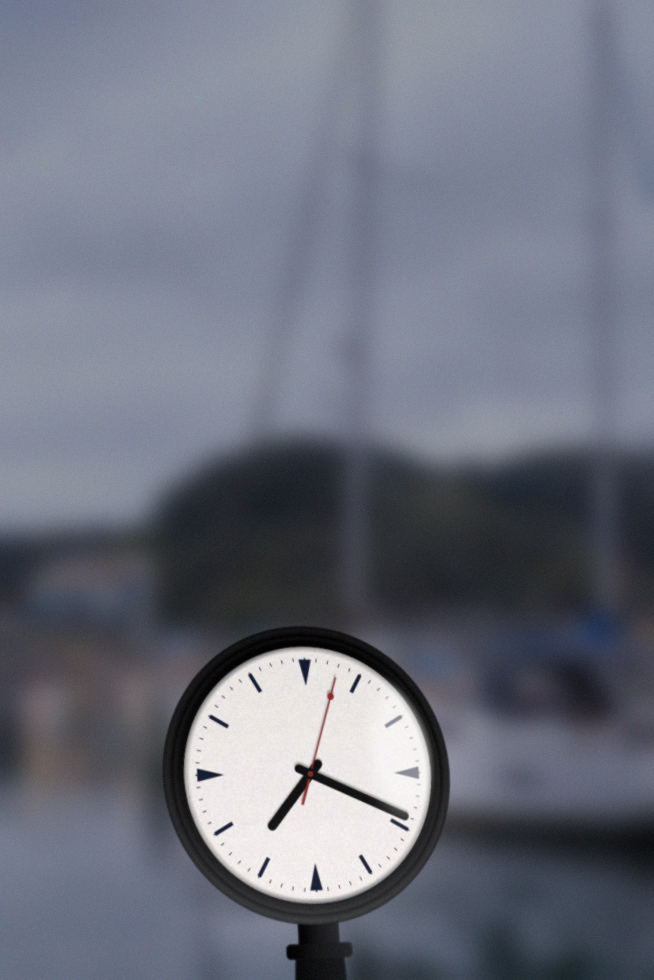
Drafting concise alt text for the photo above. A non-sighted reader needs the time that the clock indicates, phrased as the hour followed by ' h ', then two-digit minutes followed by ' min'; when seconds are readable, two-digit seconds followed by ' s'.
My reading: 7 h 19 min 03 s
